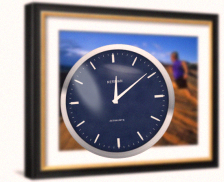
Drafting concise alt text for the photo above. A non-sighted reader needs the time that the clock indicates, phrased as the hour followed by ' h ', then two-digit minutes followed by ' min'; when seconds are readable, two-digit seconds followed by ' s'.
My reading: 12 h 09 min
